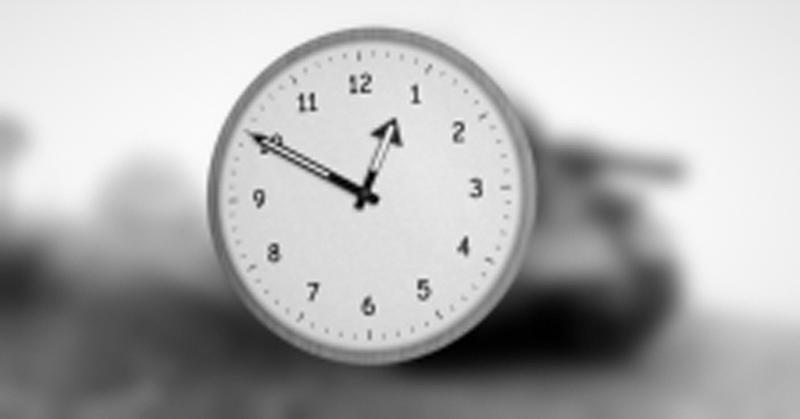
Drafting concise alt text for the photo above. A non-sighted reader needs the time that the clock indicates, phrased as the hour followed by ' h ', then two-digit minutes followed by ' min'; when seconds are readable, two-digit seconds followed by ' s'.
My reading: 12 h 50 min
